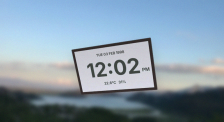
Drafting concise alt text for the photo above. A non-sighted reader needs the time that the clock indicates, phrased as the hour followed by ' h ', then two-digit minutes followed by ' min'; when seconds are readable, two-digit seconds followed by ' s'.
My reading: 12 h 02 min
